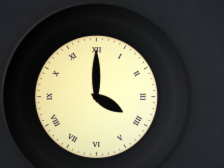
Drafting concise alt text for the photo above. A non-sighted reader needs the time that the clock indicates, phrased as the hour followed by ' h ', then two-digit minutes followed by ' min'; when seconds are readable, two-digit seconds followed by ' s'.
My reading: 4 h 00 min
